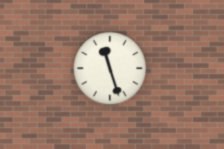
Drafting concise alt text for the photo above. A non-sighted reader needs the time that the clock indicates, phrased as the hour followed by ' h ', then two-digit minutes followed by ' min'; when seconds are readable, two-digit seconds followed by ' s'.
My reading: 11 h 27 min
